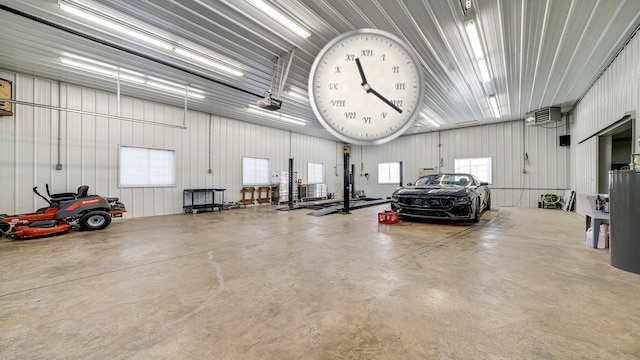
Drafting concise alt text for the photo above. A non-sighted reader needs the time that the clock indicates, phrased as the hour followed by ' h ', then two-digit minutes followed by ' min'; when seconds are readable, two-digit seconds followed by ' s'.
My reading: 11 h 21 min
